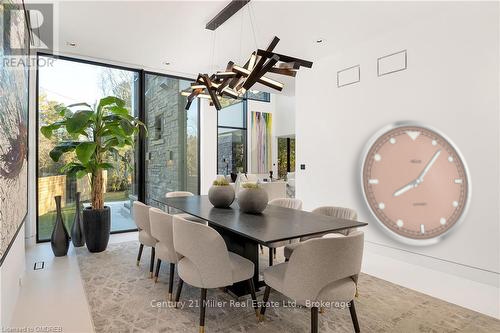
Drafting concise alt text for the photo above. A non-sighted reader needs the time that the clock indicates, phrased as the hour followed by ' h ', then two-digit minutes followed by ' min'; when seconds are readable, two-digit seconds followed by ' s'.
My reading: 8 h 07 min
